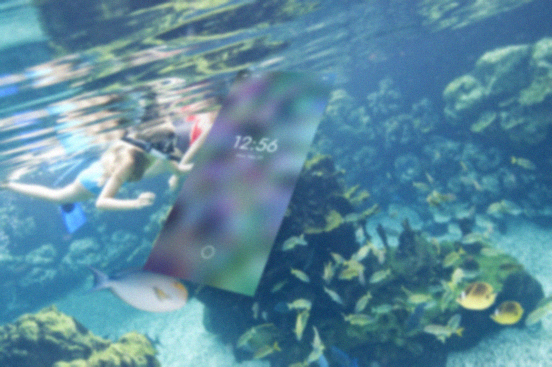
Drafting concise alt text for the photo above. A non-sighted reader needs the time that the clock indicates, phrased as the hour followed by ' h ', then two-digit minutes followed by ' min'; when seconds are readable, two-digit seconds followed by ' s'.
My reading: 12 h 56 min
